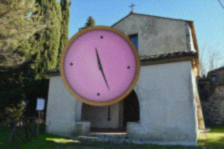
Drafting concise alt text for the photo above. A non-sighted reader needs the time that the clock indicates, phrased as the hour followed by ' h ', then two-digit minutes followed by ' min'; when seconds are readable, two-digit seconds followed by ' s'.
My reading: 11 h 26 min
